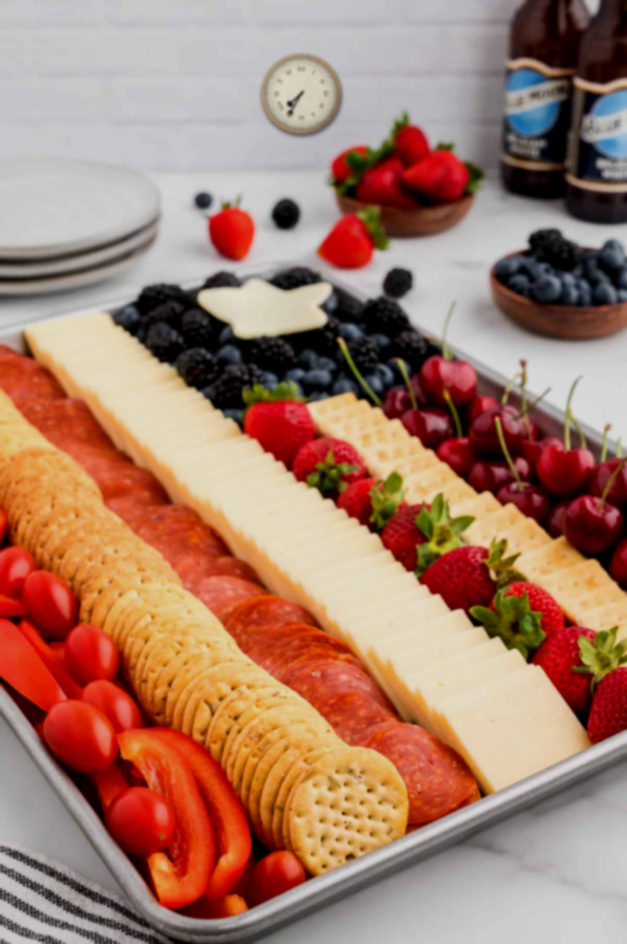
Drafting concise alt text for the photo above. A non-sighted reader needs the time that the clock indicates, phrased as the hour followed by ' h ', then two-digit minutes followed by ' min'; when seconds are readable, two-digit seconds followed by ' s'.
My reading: 7 h 35 min
